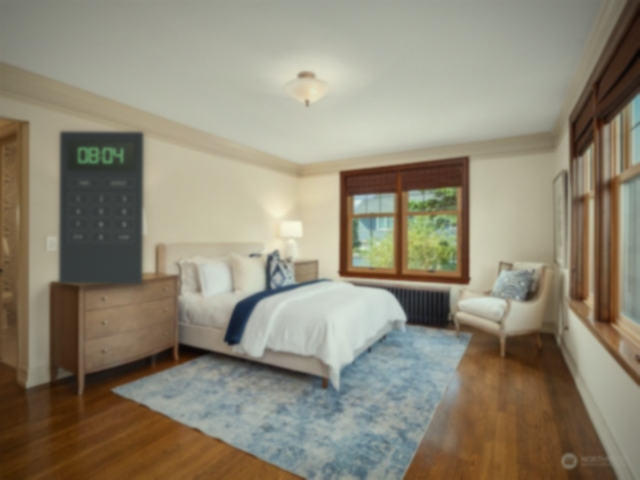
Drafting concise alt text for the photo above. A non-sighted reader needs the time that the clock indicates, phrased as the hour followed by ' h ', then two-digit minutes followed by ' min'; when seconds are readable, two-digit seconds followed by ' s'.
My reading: 8 h 04 min
